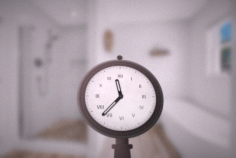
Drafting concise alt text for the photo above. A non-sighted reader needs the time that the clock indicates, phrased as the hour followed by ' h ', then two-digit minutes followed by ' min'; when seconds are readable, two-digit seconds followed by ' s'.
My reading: 11 h 37 min
